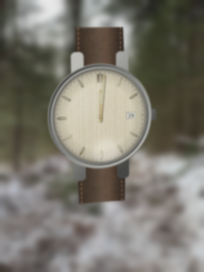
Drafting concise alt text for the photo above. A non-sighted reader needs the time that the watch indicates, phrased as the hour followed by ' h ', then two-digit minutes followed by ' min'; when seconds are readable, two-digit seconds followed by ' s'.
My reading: 12 h 01 min
